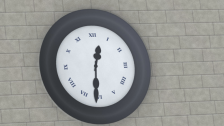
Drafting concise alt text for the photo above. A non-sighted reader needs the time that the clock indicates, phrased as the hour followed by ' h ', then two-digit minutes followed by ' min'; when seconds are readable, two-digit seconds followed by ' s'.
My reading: 12 h 31 min
